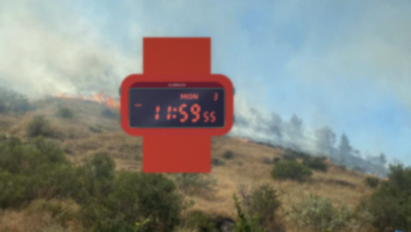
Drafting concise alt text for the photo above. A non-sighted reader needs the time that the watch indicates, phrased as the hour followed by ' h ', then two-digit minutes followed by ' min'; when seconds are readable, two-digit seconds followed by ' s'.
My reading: 11 h 59 min
